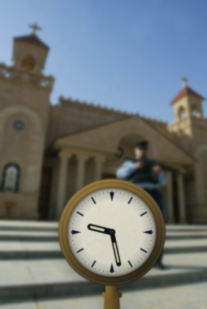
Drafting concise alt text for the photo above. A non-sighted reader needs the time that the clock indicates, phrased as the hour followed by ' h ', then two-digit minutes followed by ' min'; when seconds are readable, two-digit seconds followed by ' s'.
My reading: 9 h 28 min
